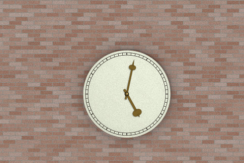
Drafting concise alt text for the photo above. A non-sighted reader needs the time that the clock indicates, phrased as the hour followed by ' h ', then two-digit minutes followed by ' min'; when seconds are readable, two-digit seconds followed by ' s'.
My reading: 5 h 02 min
